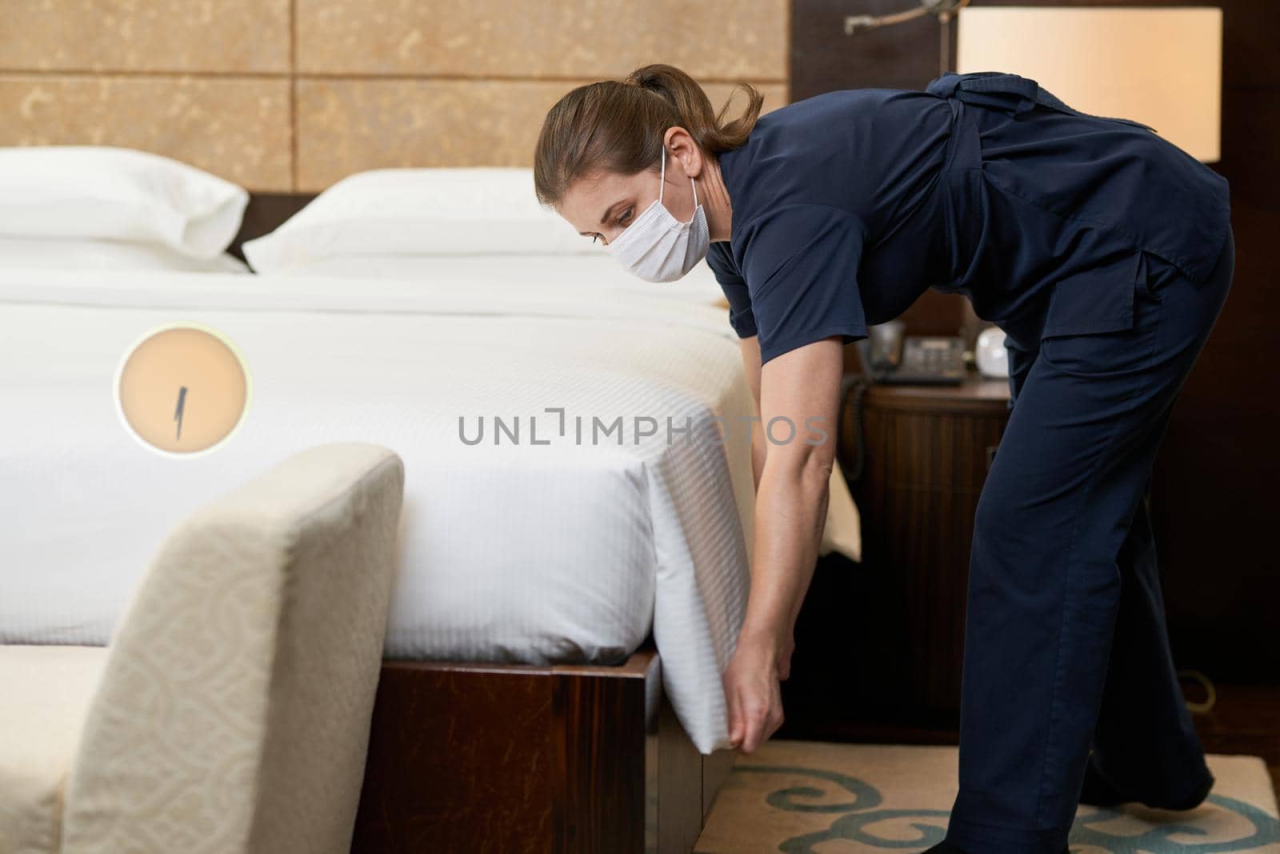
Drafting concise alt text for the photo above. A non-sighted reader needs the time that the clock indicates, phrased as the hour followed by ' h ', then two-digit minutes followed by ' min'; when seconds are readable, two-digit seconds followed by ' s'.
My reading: 6 h 31 min
